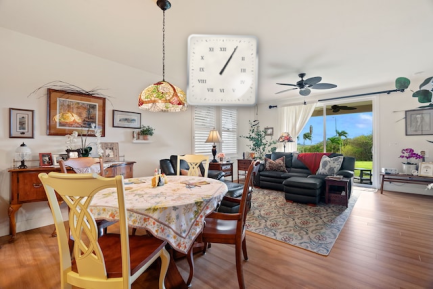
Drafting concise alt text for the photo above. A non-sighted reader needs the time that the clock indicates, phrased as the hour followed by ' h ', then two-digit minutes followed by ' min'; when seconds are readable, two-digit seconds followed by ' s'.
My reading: 1 h 05 min
